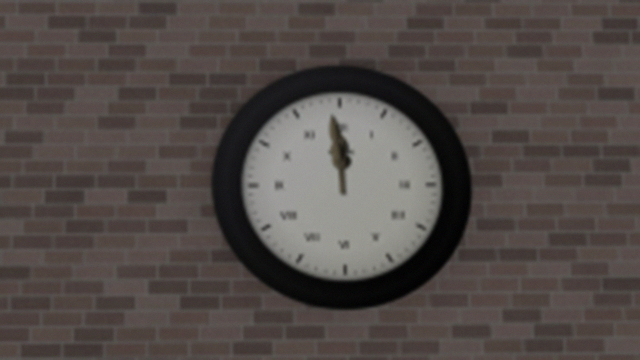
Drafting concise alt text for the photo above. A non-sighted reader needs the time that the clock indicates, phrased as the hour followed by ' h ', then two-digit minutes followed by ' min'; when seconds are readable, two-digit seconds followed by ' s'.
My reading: 11 h 59 min
